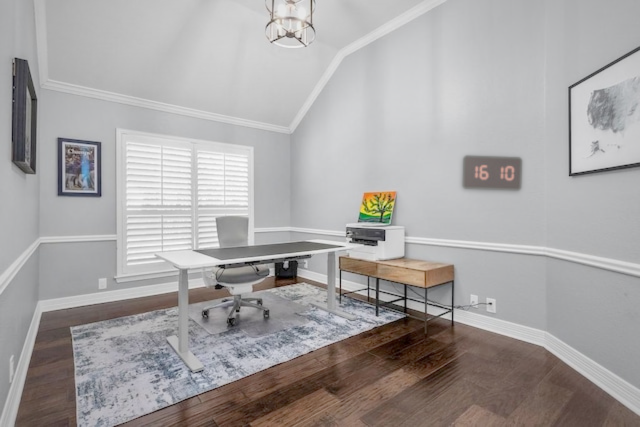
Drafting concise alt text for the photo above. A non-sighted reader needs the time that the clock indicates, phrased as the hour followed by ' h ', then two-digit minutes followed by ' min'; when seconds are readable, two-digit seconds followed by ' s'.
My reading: 16 h 10 min
